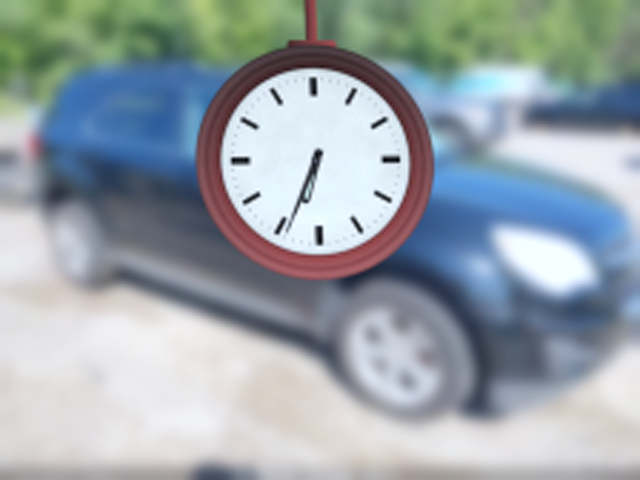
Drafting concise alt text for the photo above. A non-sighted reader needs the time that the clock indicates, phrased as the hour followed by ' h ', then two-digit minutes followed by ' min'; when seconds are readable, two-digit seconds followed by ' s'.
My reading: 6 h 34 min
